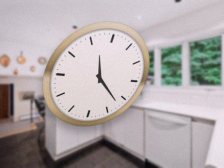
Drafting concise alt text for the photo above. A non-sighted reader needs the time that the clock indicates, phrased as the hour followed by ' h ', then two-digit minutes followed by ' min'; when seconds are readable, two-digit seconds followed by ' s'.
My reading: 11 h 22 min
